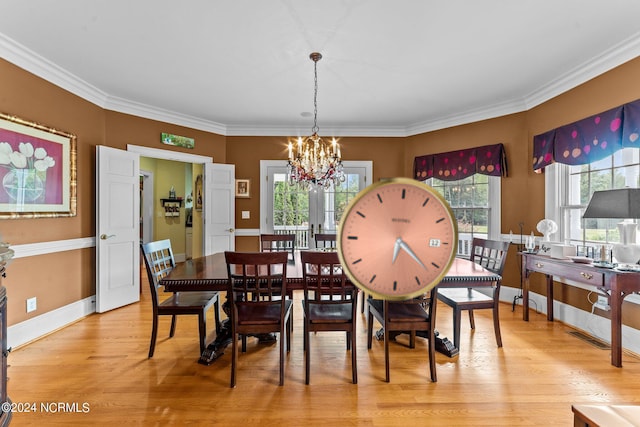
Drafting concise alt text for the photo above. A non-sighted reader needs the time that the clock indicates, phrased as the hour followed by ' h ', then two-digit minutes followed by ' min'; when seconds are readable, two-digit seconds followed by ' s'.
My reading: 6 h 22 min
